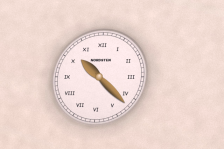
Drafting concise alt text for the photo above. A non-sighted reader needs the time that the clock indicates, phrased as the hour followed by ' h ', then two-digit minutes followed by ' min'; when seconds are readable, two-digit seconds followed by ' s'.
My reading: 10 h 22 min
